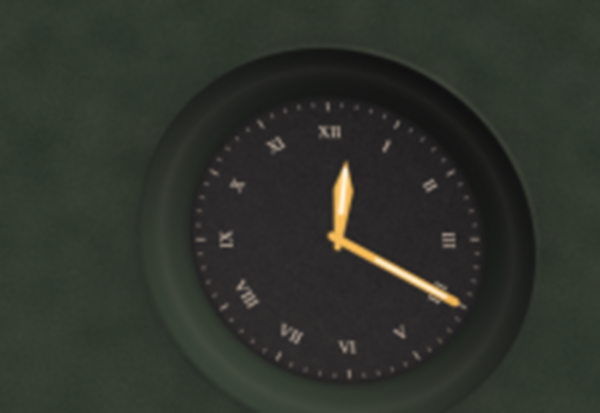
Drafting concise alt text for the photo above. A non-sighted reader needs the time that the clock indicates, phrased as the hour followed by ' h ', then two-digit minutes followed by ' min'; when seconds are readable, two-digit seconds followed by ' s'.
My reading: 12 h 20 min
